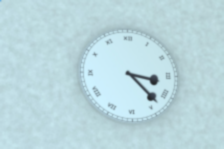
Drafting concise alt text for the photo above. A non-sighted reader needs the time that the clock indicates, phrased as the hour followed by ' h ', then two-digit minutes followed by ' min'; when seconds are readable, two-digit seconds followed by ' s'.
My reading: 3 h 23 min
